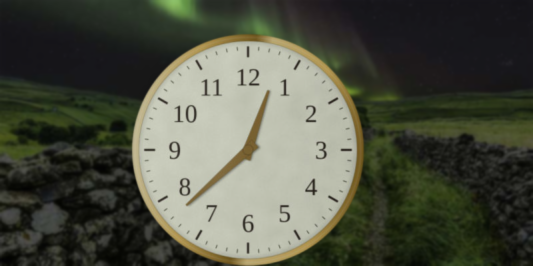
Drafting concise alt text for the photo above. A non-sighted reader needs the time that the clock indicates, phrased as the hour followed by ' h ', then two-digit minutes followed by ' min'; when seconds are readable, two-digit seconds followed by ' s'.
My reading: 12 h 38 min
